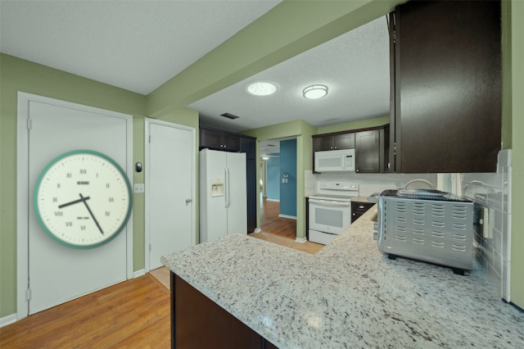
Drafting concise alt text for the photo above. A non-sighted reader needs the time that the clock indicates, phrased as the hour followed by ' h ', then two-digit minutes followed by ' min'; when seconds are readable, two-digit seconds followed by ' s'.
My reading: 8 h 25 min
